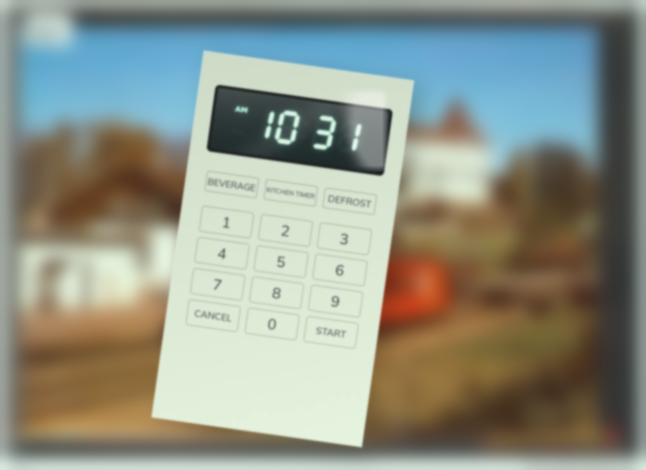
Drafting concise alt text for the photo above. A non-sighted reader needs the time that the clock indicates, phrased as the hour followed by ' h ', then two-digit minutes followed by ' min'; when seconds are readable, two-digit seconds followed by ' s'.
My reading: 10 h 31 min
